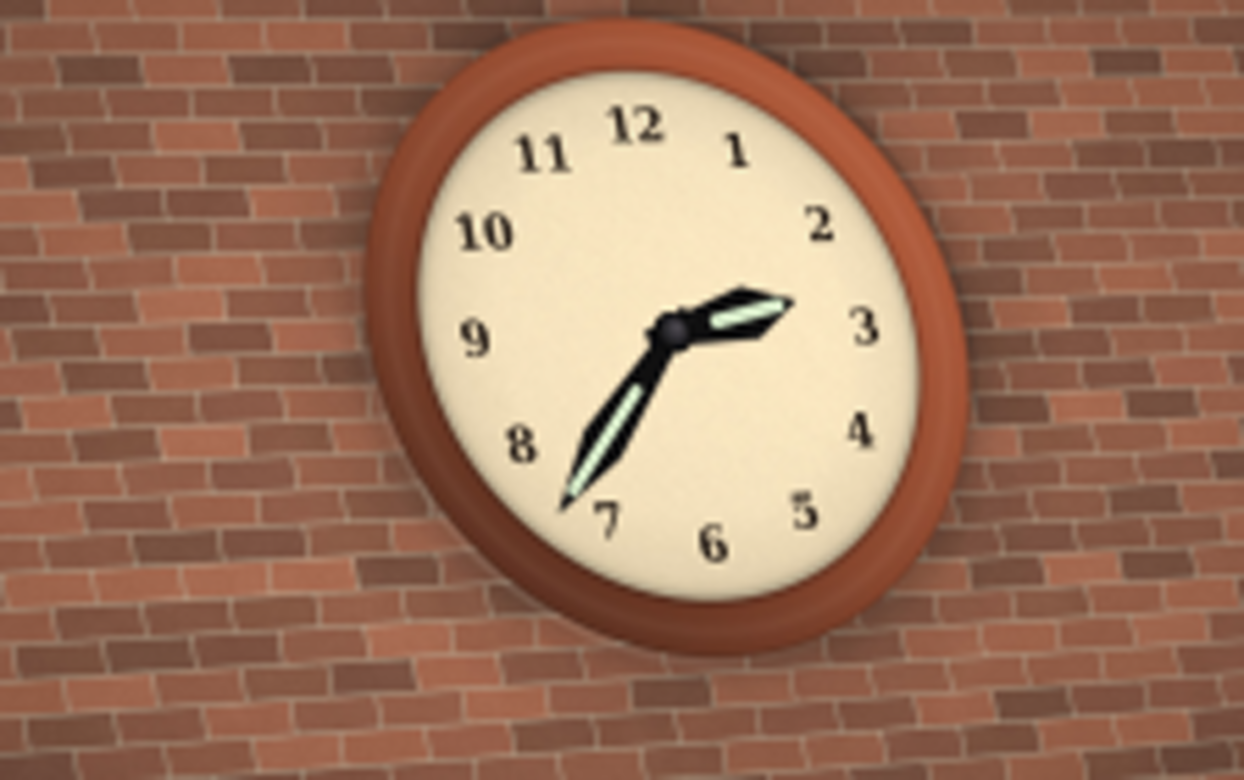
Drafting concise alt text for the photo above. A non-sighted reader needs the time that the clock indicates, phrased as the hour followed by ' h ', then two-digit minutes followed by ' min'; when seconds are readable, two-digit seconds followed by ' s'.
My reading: 2 h 37 min
